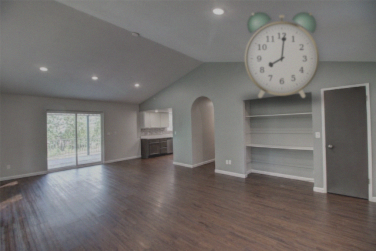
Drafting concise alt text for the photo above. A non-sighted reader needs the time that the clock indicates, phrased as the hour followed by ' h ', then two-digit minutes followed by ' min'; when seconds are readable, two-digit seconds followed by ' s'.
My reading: 8 h 01 min
